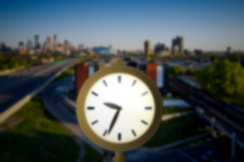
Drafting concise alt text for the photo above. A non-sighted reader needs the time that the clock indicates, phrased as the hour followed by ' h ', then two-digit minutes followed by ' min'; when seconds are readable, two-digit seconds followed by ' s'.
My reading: 9 h 34 min
